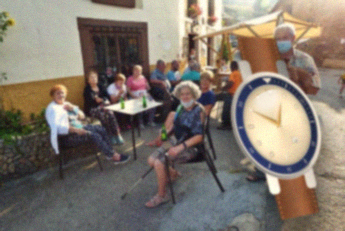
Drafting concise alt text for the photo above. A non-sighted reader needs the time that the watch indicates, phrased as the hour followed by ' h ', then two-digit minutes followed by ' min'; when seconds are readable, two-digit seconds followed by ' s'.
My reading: 12 h 50 min
